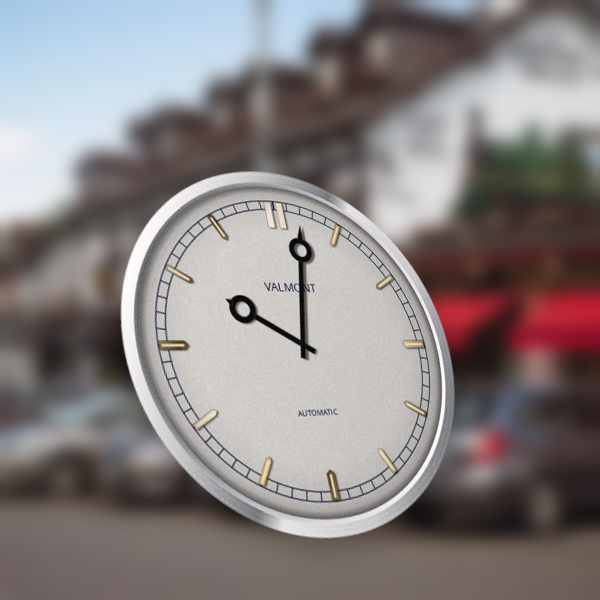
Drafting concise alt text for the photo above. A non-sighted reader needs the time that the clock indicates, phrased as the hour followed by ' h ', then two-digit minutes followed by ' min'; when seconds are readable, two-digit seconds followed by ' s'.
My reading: 10 h 02 min
